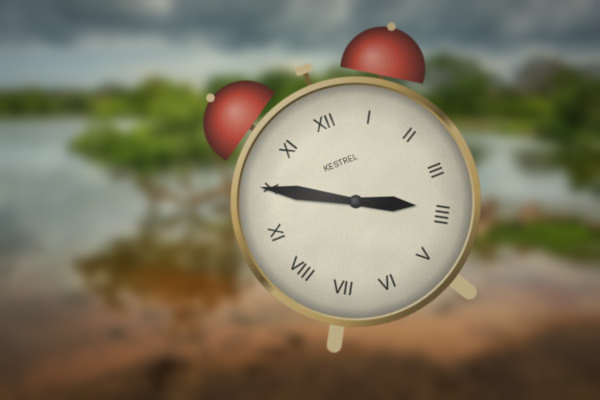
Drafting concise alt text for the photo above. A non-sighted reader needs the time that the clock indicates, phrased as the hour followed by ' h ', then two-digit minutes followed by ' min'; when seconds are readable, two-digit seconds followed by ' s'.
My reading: 3 h 50 min
